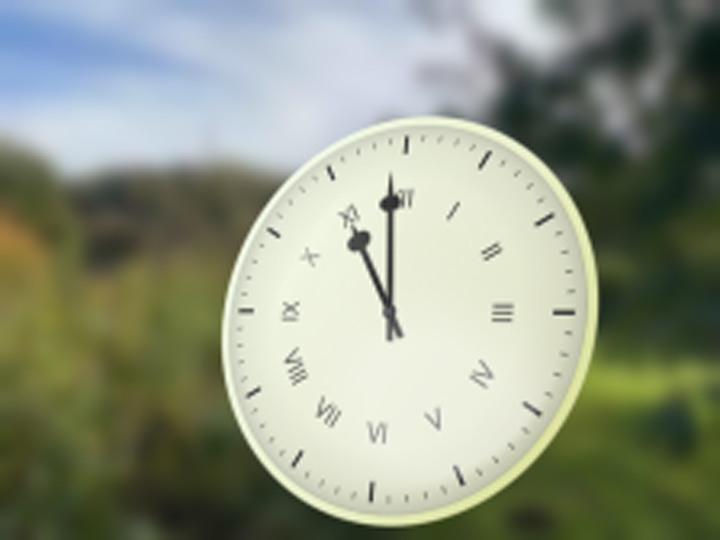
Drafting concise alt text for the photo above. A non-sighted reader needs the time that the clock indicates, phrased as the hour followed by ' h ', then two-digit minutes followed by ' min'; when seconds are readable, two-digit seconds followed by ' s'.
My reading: 10 h 59 min
